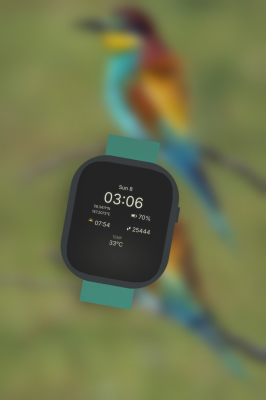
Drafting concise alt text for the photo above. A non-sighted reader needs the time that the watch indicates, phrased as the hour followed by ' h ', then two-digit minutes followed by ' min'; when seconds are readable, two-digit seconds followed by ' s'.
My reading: 3 h 06 min
